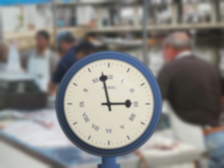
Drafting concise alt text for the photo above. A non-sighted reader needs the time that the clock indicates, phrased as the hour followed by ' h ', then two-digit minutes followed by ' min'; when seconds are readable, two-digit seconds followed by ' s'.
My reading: 2 h 58 min
